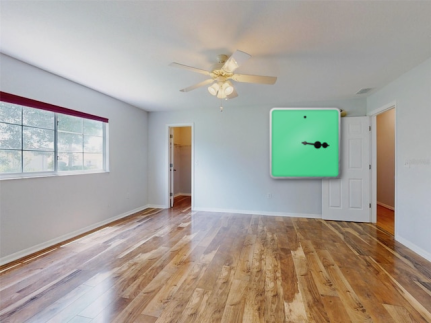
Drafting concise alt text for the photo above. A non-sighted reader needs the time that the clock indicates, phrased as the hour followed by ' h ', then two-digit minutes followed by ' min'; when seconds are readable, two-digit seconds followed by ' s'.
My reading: 3 h 16 min
